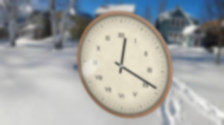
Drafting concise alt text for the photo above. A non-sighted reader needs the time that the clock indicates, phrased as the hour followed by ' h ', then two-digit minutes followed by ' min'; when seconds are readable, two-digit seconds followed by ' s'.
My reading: 12 h 19 min
